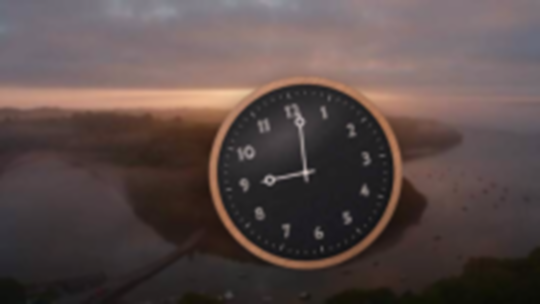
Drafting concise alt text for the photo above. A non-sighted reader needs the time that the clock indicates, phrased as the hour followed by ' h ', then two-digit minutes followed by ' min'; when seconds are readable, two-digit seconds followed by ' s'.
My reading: 9 h 01 min
